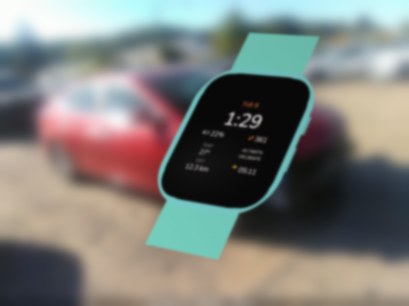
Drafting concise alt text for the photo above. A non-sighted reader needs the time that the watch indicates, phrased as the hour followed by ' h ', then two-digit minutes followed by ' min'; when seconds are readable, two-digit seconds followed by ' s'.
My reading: 1 h 29 min
